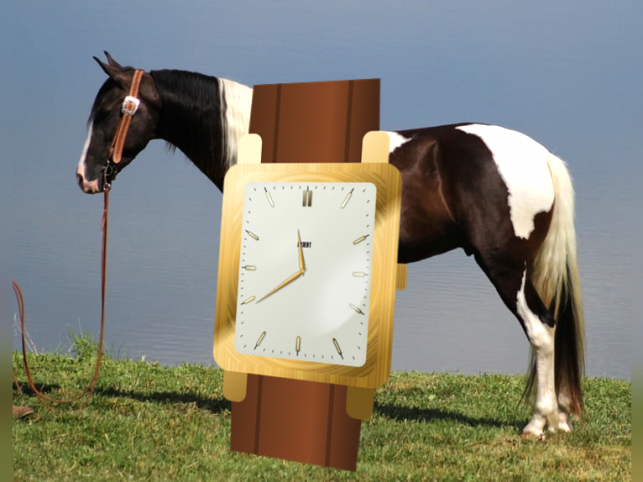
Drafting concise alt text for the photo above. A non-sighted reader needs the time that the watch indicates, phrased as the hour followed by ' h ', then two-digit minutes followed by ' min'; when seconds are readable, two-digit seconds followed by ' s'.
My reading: 11 h 39 min
